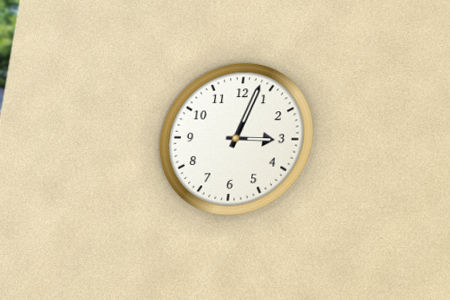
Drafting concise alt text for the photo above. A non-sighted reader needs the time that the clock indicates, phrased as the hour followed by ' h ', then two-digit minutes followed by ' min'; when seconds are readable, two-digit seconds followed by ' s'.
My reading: 3 h 03 min
